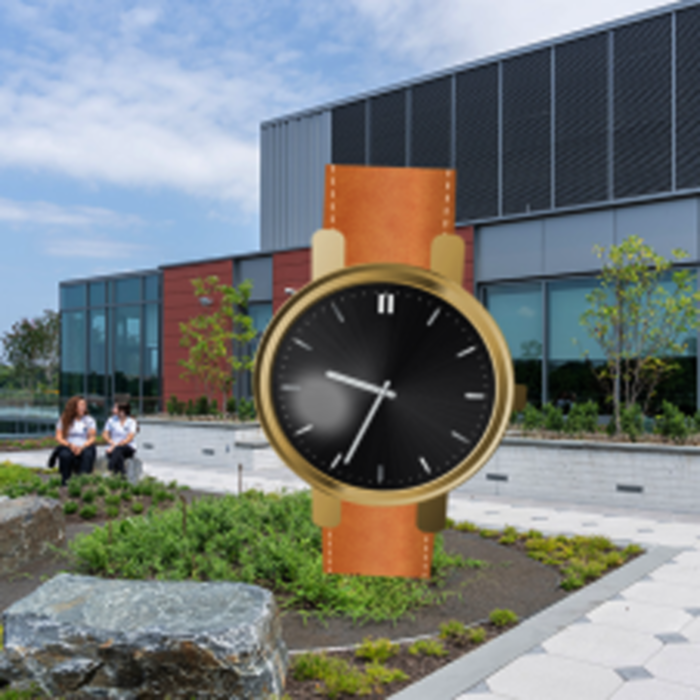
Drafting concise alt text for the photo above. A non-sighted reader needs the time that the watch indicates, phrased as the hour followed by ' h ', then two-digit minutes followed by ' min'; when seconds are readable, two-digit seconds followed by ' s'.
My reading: 9 h 34 min
